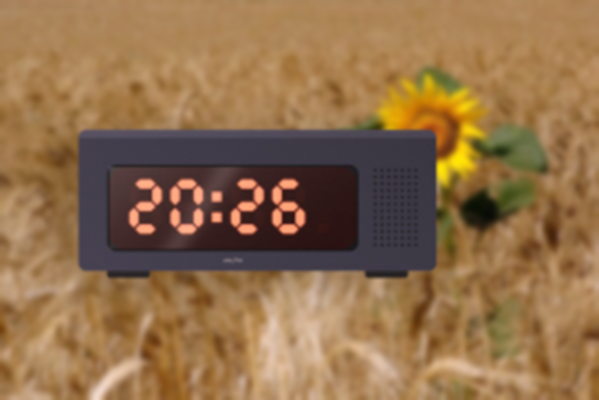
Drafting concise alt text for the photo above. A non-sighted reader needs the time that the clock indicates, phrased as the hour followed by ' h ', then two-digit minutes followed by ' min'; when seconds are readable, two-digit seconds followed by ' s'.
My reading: 20 h 26 min
